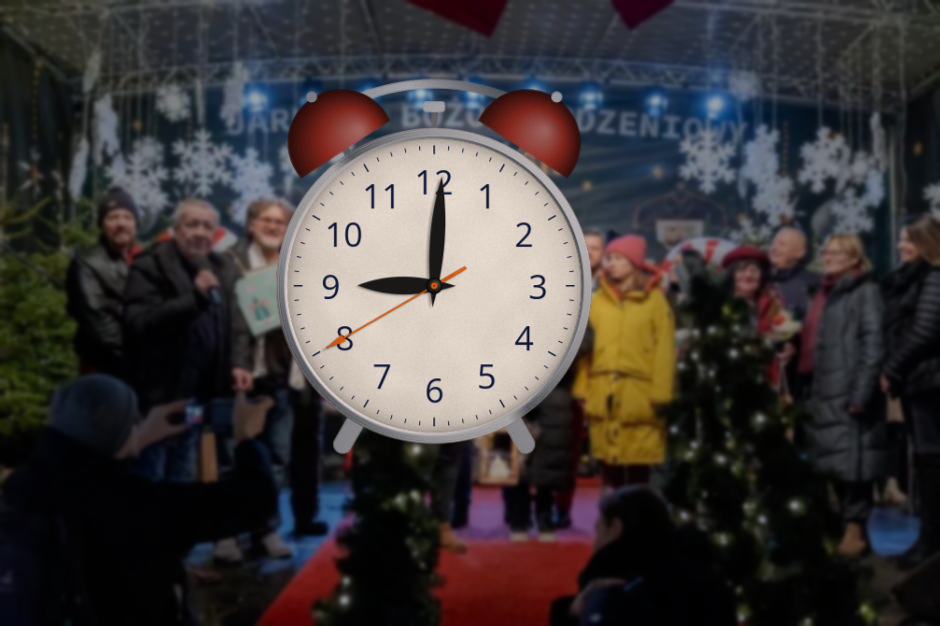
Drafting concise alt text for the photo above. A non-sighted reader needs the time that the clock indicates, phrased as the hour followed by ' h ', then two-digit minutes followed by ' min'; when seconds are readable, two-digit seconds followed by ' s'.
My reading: 9 h 00 min 40 s
